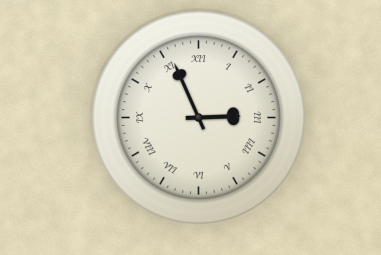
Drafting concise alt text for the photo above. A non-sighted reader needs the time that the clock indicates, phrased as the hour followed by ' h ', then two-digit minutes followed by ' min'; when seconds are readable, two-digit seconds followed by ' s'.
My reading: 2 h 56 min
